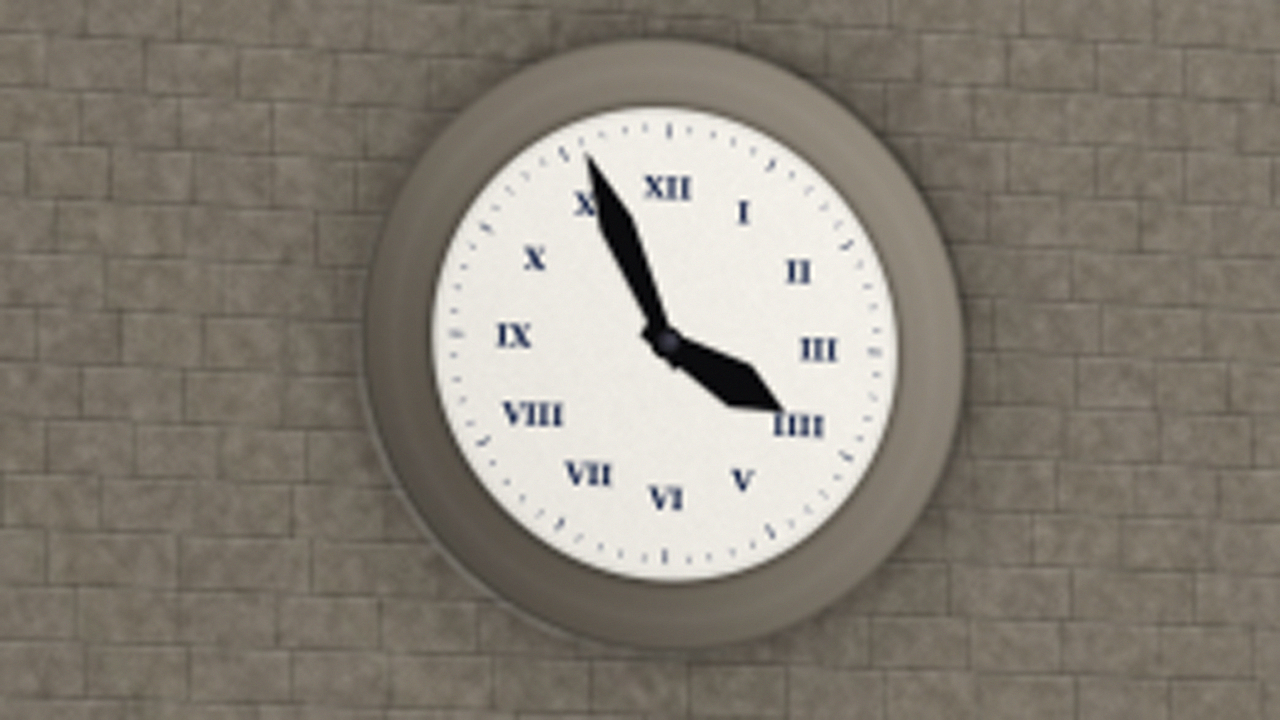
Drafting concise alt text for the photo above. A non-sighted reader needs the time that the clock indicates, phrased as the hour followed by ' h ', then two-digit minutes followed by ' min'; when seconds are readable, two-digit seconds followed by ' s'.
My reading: 3 h 56 min
